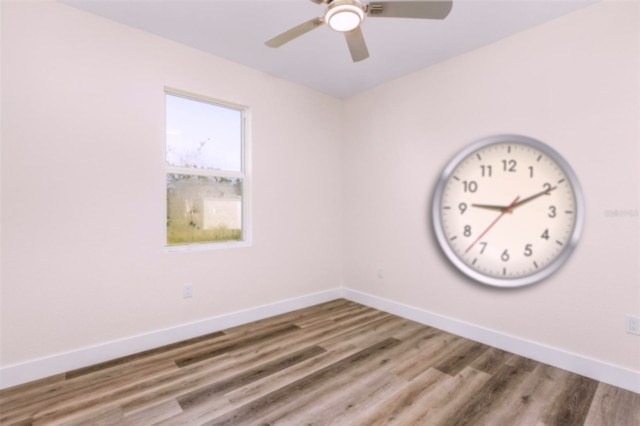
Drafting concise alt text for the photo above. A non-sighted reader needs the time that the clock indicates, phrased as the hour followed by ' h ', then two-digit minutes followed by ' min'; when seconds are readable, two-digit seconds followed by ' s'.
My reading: 9 h 10 min 37 s
